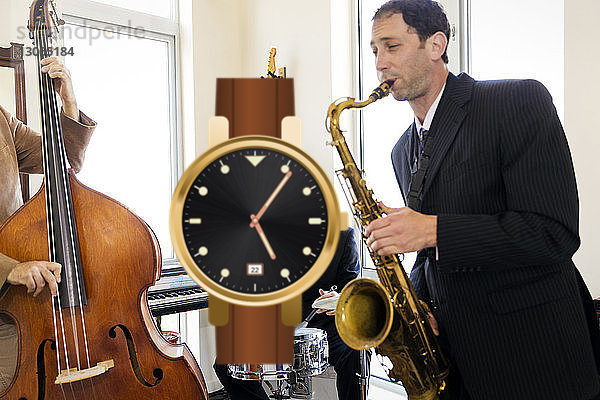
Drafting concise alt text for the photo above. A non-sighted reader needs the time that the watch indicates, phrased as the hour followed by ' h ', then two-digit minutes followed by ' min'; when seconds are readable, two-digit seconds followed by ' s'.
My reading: 5 h 06 min
